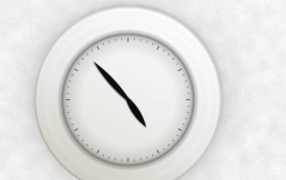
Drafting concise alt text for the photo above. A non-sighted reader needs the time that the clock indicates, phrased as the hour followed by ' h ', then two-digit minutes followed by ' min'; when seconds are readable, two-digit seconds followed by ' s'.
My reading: 4 h 53 min
